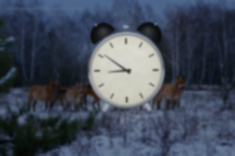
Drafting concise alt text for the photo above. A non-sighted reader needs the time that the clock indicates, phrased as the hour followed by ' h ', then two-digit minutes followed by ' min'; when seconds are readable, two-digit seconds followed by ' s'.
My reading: 8 h 51 min
